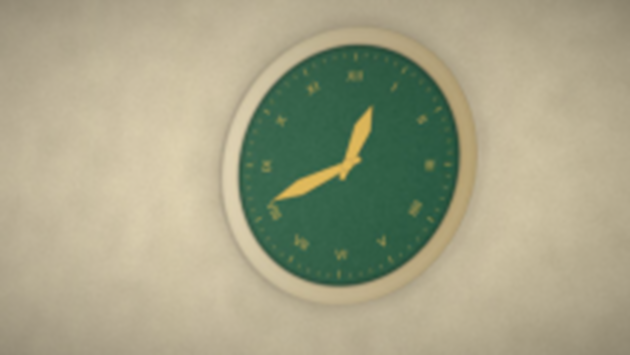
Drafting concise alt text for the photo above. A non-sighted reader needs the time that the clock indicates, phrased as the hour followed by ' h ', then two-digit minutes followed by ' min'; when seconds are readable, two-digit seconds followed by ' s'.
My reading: 12 h 41 min
